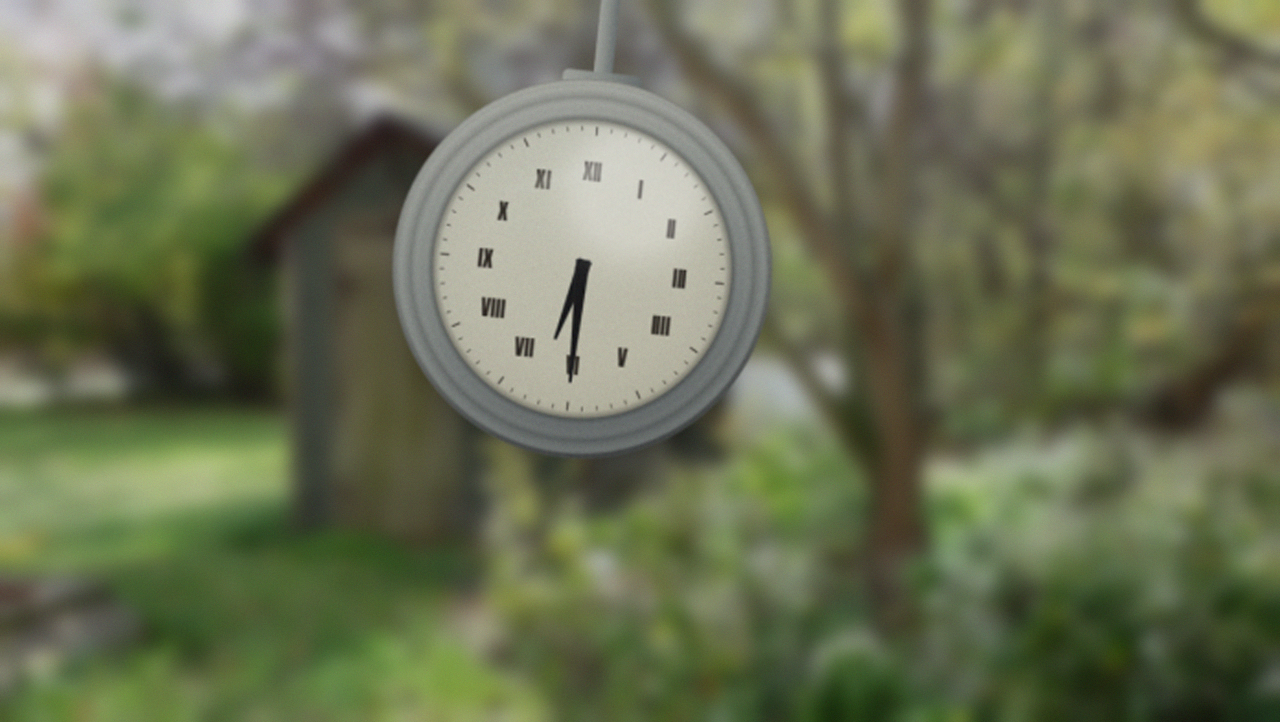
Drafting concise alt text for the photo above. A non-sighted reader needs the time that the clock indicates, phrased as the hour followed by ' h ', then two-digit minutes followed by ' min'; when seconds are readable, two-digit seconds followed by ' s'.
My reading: 6 h 30 min
